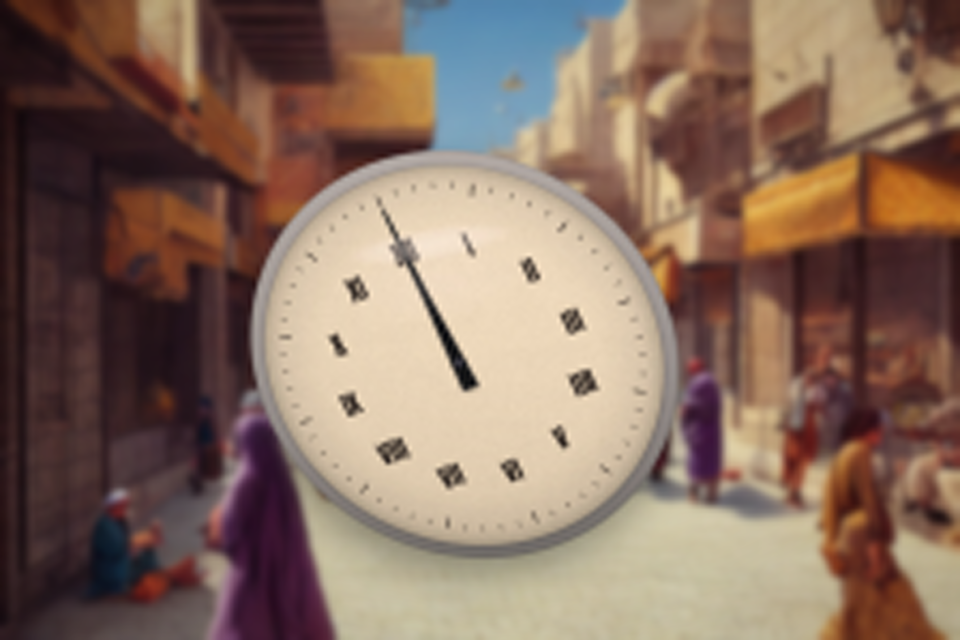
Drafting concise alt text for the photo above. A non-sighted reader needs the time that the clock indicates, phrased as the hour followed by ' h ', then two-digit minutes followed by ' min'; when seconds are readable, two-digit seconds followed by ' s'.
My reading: 12 h 00 min
